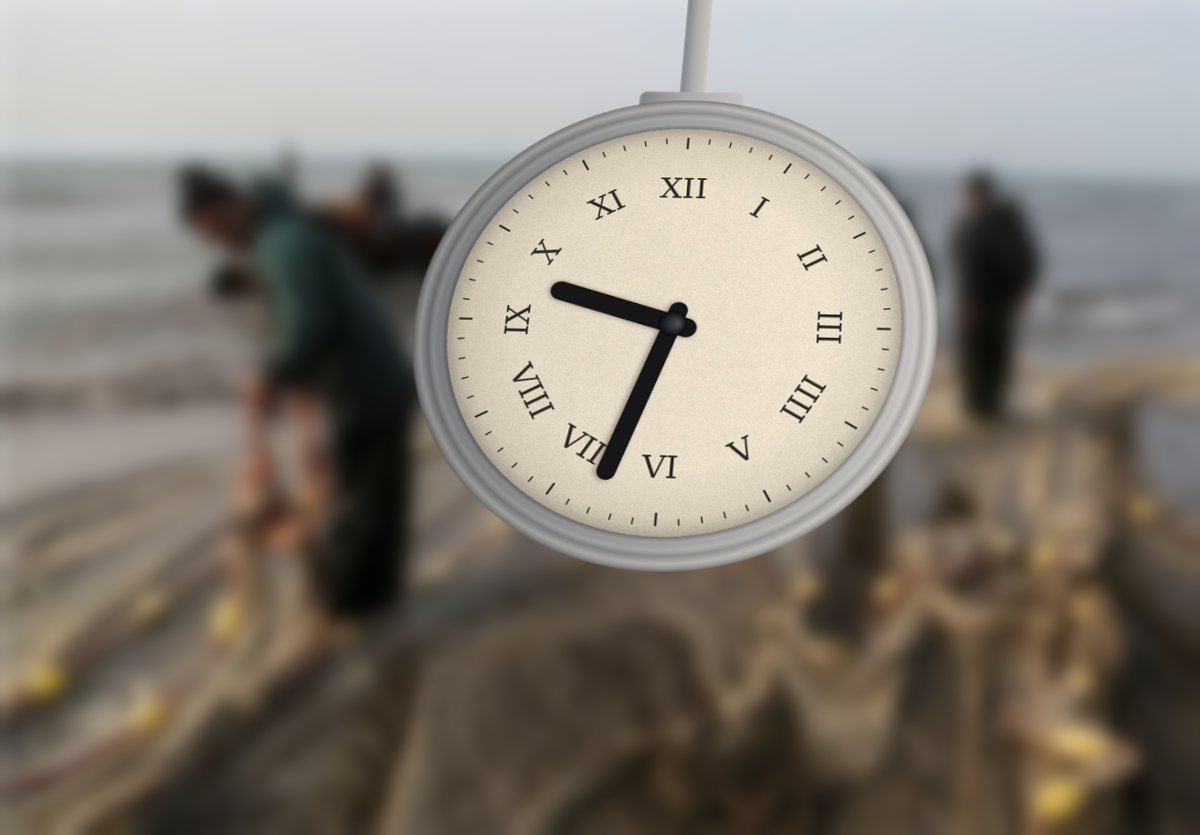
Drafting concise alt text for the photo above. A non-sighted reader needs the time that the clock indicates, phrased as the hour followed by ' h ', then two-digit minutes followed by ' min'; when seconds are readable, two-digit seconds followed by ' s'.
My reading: 9 h 33 min
